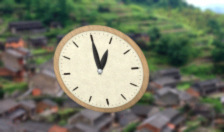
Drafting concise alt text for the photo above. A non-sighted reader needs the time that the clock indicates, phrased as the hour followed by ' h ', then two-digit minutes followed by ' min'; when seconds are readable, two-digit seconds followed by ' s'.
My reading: 1 h 00 min
